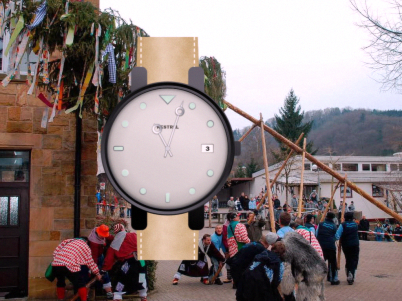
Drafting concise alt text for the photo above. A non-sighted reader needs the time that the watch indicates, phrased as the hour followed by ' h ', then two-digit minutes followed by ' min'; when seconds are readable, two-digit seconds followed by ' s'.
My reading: 11 h 03 min
